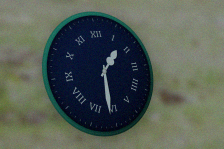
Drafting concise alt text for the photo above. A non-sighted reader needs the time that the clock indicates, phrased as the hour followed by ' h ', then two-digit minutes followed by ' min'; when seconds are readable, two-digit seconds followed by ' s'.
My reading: 1 h 31 min
